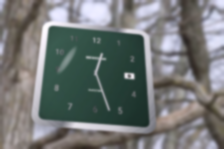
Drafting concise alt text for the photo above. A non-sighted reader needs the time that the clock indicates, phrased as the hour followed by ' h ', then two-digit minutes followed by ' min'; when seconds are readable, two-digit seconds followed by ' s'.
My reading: 12 h 27 min
